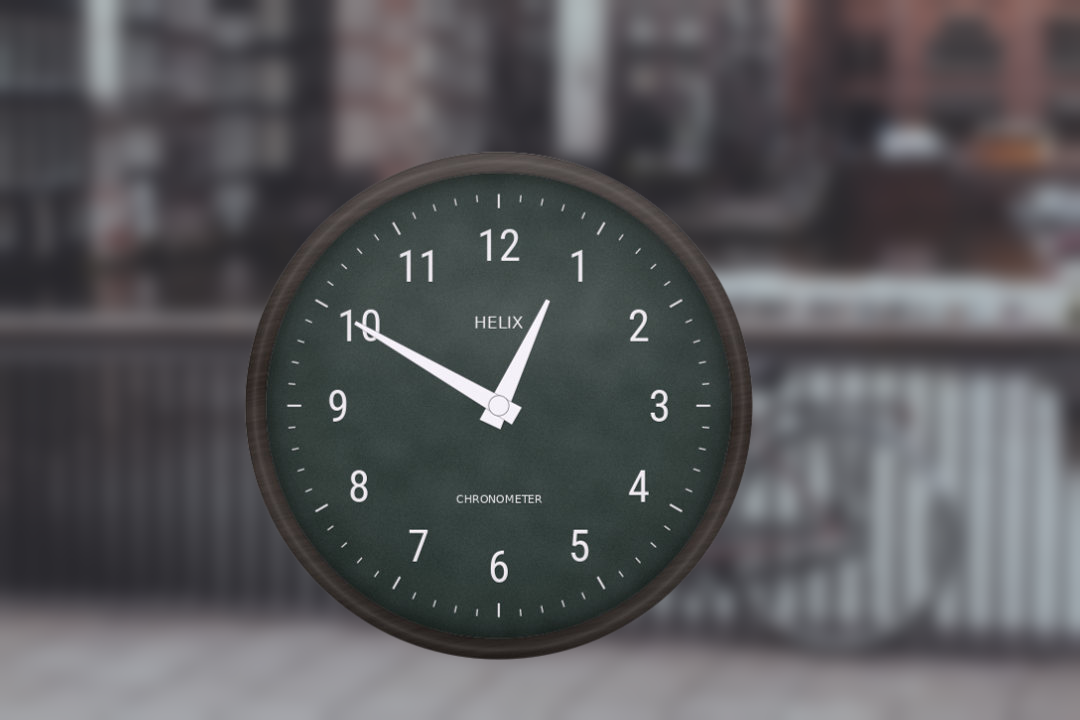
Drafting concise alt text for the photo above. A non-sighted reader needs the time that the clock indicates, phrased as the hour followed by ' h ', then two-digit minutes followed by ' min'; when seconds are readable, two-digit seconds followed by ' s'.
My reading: 12 h 50 min
